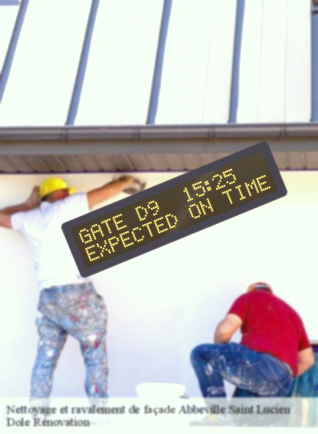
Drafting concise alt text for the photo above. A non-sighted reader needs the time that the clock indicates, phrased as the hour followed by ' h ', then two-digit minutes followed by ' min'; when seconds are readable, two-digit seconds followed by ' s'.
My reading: 15 h 25 min
